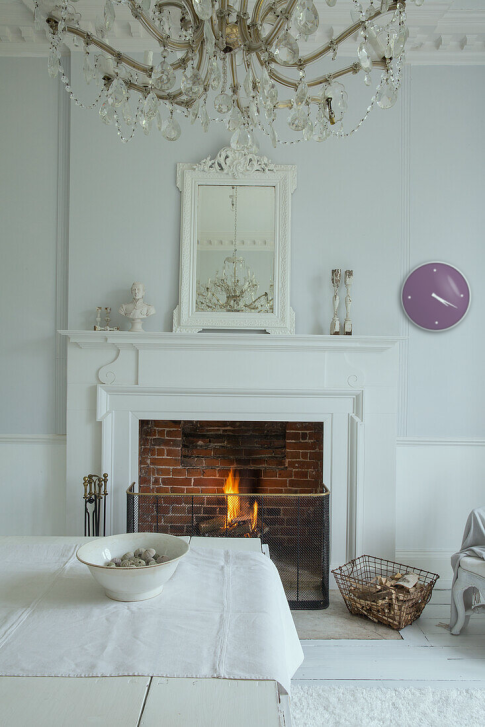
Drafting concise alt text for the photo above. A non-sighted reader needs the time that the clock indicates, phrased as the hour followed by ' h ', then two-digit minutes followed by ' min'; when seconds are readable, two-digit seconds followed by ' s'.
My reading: 4 h 20 min
